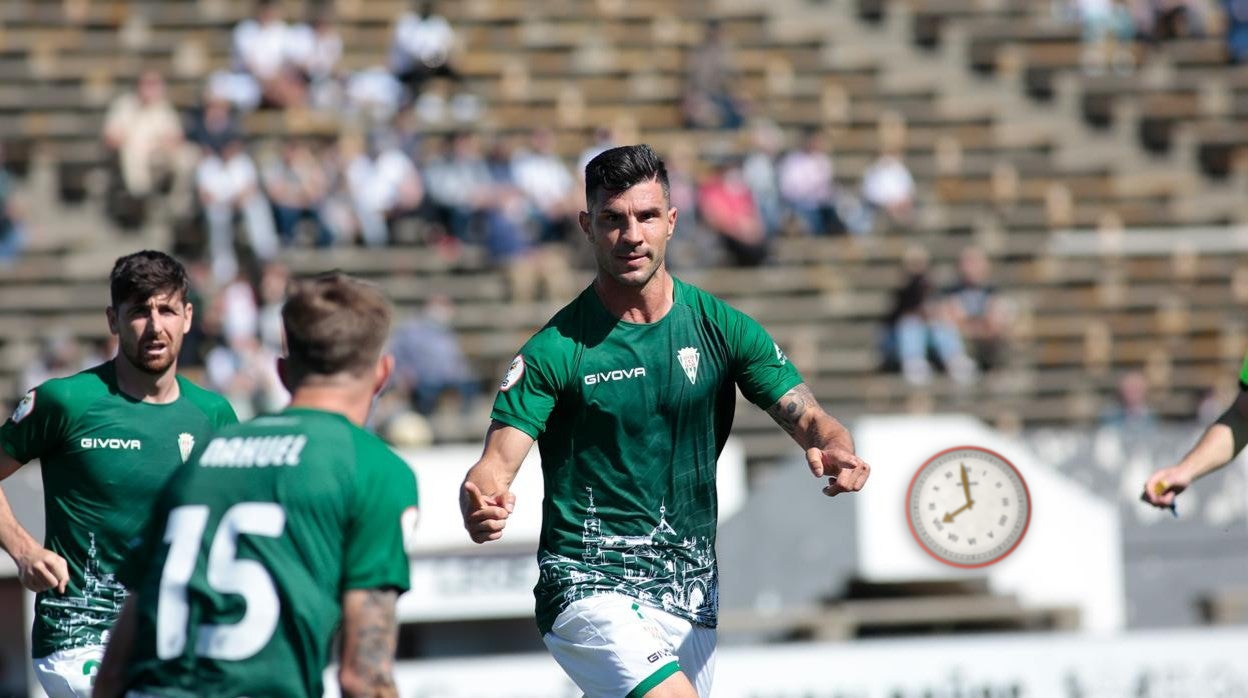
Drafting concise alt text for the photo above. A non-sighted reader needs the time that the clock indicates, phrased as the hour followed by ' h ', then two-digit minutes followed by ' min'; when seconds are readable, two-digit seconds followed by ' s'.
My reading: 7 h 59 min
